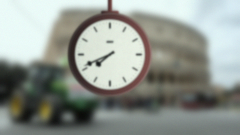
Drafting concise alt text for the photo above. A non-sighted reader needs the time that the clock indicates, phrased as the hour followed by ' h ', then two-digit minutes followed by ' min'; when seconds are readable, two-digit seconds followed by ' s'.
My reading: 7 h 41 min
